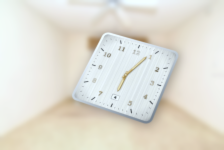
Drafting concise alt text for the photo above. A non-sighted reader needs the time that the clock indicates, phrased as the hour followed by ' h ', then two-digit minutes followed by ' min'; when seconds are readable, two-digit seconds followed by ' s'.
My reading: 6 h 04 min
